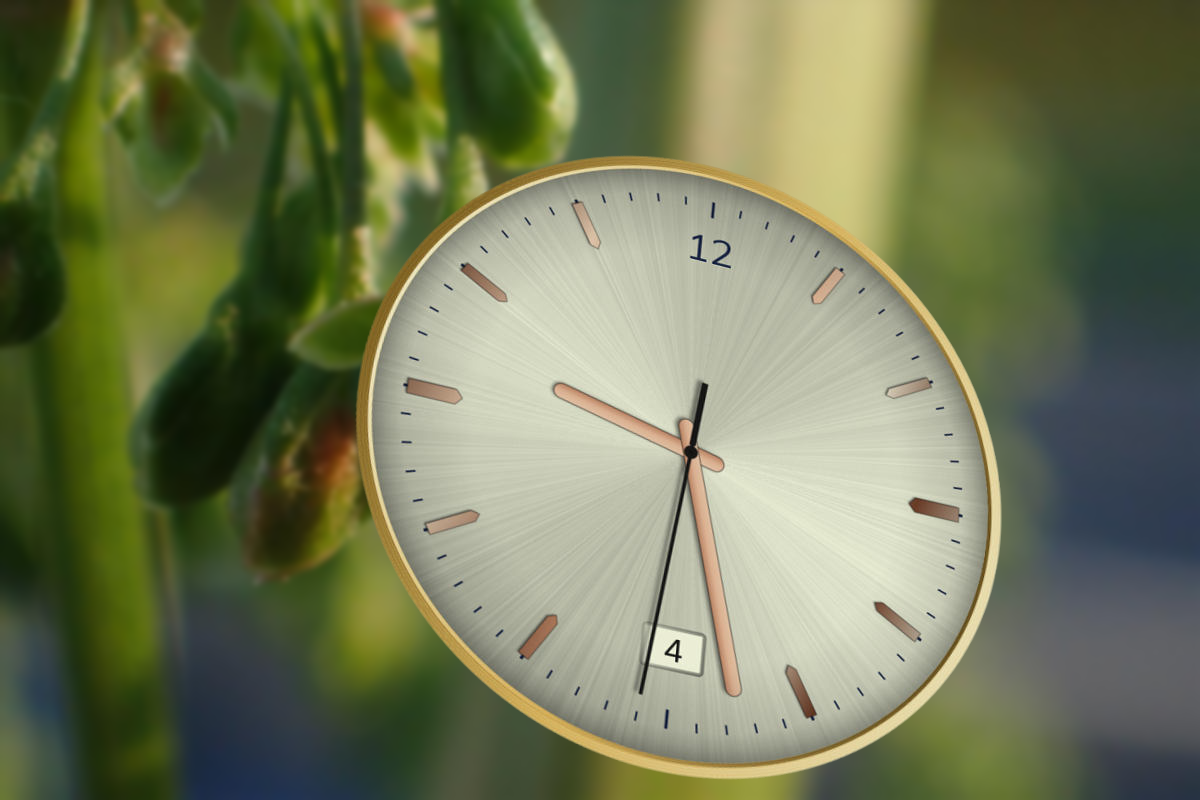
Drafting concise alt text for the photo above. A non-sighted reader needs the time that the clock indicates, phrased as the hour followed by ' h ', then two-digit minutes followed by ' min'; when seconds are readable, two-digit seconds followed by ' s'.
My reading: 9 h 27 min 31 s
